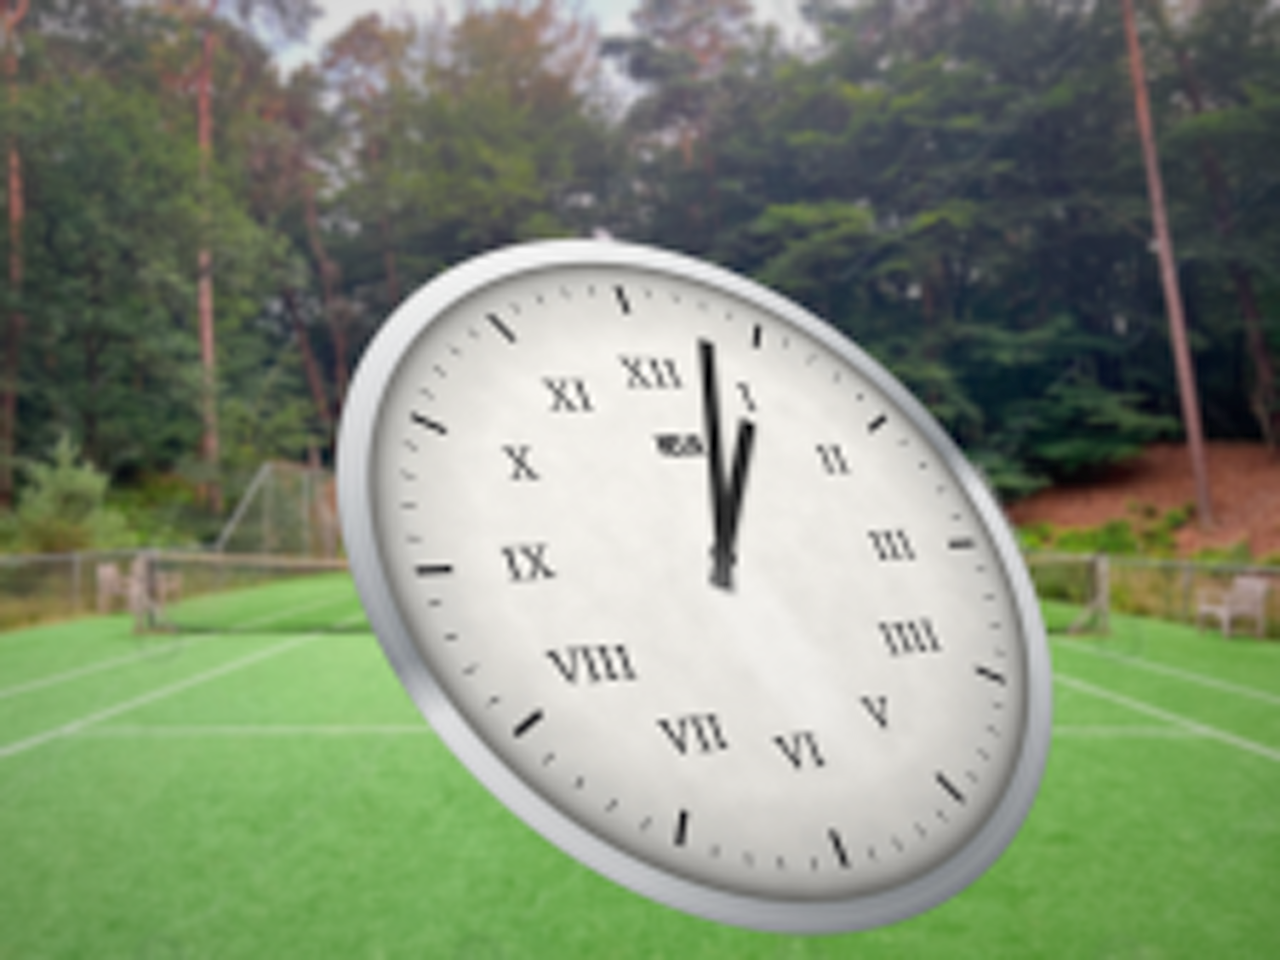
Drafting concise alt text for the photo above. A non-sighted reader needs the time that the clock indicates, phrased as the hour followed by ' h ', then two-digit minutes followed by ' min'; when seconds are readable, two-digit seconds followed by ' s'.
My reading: 1 h 03 min
